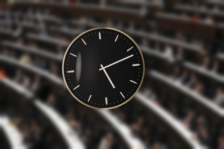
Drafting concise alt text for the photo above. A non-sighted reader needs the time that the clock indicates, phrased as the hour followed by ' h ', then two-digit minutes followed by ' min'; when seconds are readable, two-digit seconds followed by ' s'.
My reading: 5 h 12 min
